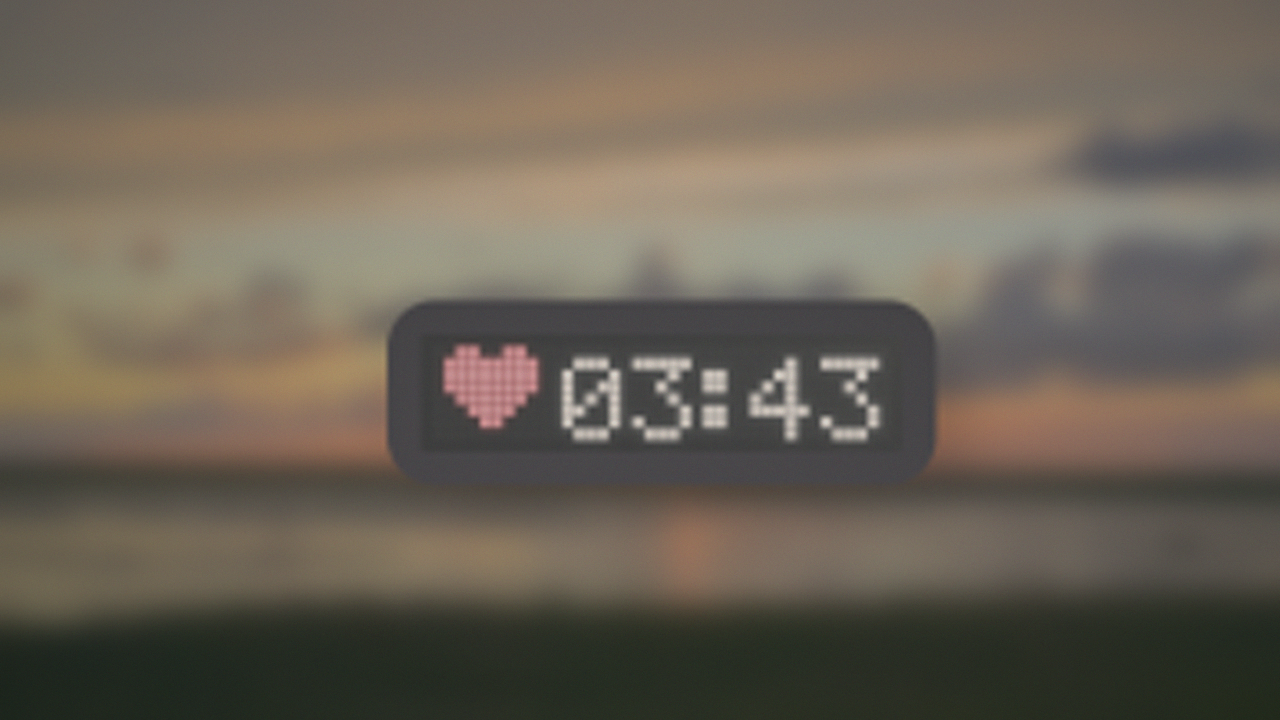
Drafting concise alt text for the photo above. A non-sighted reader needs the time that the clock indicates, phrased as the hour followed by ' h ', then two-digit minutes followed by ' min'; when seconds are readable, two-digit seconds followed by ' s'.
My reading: 3 h 43 min
